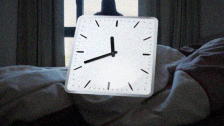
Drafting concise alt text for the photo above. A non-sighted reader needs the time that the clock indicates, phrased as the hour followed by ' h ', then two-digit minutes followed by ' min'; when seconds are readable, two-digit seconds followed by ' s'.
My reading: 11 h 41 min
